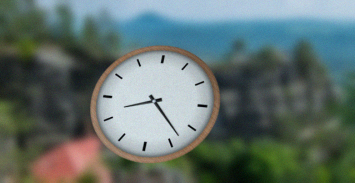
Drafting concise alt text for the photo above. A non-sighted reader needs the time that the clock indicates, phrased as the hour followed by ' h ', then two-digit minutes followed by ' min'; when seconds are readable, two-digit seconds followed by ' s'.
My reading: 8 h 23 min
